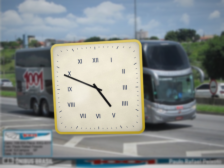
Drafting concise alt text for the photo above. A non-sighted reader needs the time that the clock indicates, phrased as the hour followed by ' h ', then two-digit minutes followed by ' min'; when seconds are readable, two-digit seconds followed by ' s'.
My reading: 4 h 49 min
